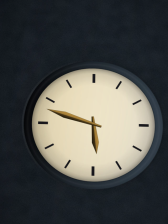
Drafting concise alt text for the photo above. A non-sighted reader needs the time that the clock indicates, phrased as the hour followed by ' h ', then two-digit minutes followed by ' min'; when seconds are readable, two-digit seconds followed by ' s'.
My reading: 5 h 48 min
